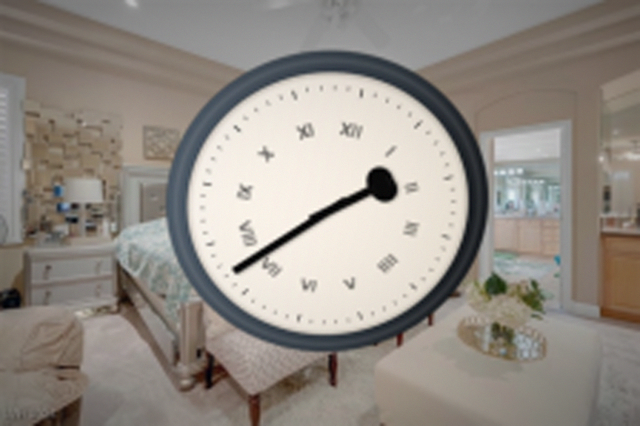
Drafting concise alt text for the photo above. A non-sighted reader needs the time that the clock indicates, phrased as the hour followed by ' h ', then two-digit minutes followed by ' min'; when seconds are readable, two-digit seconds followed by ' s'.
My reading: 1 h 37 min
